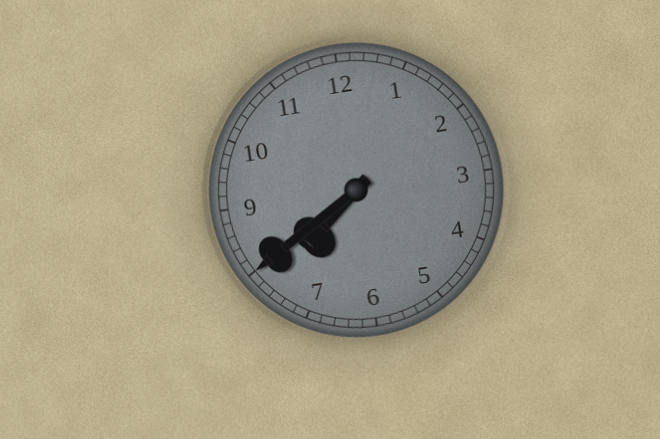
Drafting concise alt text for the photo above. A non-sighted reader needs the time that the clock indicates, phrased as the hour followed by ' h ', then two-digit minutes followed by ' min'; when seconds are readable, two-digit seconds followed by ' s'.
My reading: 7 h 40 min
